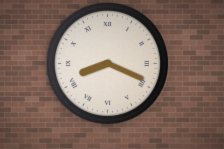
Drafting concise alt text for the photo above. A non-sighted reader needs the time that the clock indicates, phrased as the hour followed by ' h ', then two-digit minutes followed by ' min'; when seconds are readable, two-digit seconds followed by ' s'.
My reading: 8 h 19 min
